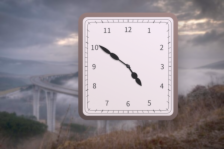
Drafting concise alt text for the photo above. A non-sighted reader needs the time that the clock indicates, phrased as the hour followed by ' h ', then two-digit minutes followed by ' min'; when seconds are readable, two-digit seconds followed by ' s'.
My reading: 4 h 51 min
